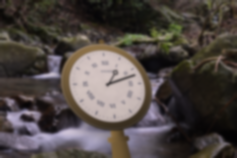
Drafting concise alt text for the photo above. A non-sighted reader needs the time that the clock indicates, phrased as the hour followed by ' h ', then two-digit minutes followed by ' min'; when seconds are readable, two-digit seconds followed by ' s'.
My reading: 1 h 12 min
